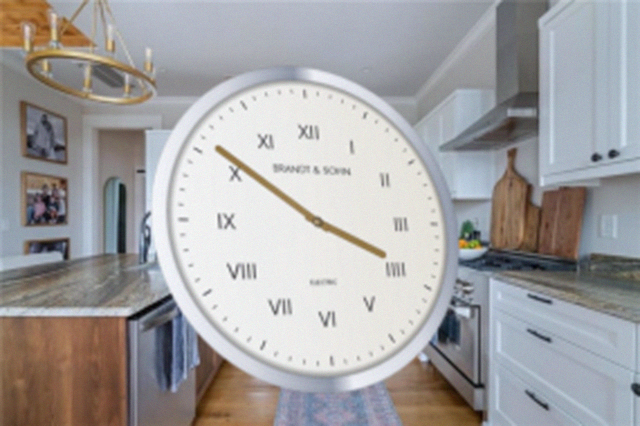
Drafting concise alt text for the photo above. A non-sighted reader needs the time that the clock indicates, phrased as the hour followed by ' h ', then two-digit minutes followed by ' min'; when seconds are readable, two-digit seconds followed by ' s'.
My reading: 3 h 51 min
